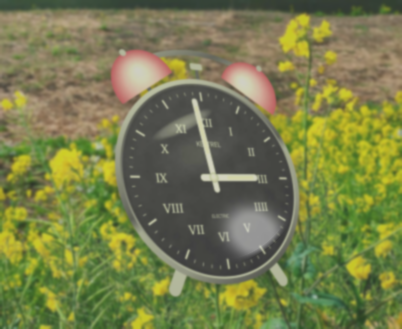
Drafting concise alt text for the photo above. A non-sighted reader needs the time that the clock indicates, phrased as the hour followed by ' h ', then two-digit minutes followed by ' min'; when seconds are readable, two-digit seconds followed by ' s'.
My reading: 2 h 59 min
